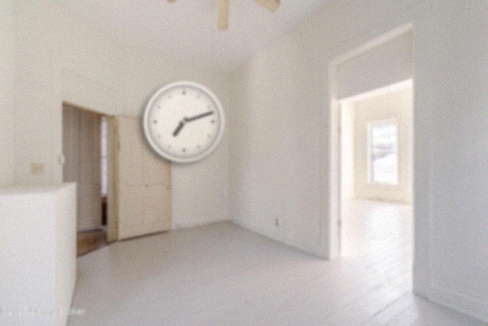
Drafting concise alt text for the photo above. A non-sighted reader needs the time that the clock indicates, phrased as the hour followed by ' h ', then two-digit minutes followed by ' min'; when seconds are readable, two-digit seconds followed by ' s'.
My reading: 7 h 12 min
